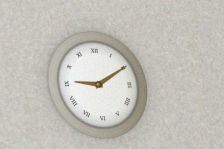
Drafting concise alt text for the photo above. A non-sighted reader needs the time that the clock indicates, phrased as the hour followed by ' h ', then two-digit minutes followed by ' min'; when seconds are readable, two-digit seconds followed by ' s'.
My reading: 9 h 10 min
